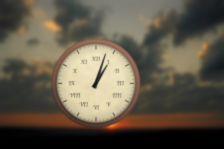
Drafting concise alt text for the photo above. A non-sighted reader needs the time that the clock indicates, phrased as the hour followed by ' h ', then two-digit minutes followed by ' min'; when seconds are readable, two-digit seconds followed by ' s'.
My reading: 1 h 03 min
